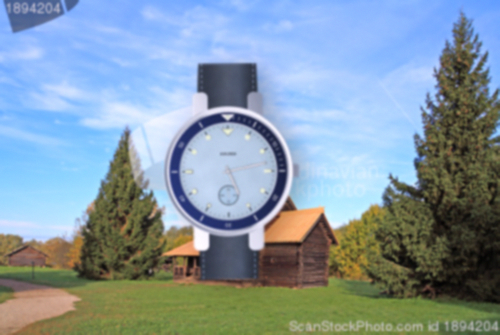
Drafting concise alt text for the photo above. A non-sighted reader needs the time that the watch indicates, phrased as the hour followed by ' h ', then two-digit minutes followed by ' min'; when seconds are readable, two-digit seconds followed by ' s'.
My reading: 5 h 13 min
